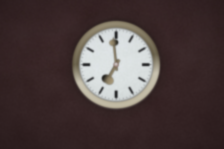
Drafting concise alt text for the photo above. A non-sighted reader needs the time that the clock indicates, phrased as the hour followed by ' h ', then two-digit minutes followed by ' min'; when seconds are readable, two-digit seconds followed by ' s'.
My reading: 6 h 59 min
